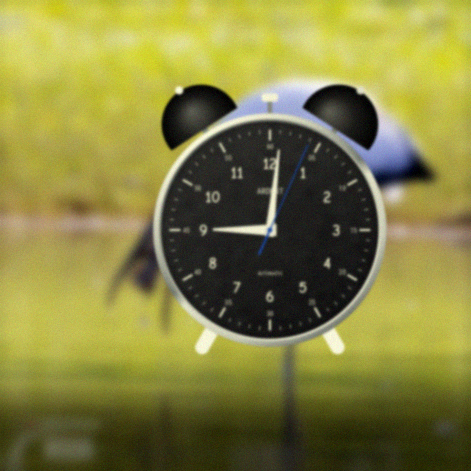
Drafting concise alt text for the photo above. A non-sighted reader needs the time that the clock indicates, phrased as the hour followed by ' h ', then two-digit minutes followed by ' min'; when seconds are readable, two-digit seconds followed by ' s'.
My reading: 9 h 01 min 04 s
